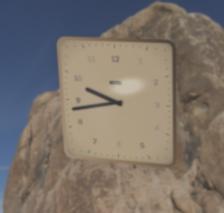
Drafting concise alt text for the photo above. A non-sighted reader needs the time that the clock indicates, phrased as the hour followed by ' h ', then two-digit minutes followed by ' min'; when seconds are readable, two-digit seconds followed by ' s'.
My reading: 9 h 43 min
